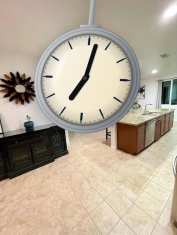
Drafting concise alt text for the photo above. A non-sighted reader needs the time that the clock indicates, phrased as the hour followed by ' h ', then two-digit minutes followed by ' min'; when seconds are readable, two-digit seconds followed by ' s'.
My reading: 7 h 02 min
